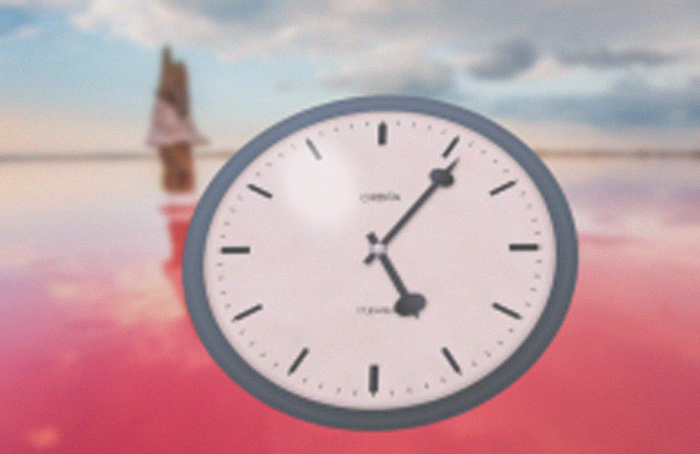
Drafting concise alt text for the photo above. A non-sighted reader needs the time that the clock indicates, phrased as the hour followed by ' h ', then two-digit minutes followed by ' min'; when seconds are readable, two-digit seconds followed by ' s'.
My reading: 5 h 06 min
